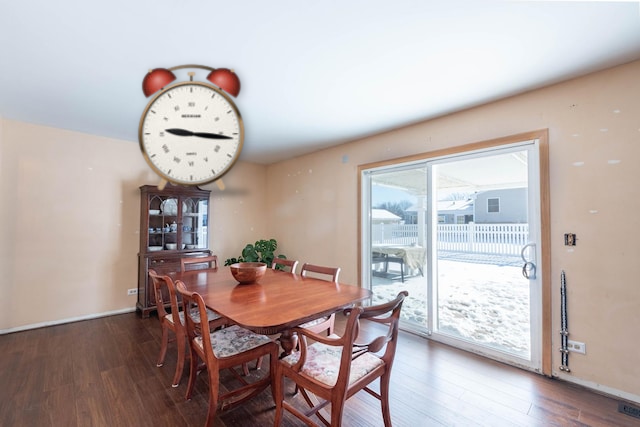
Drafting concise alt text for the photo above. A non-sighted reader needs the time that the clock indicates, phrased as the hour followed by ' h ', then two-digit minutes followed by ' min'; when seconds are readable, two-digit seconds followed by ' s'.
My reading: 9 h 16 min
